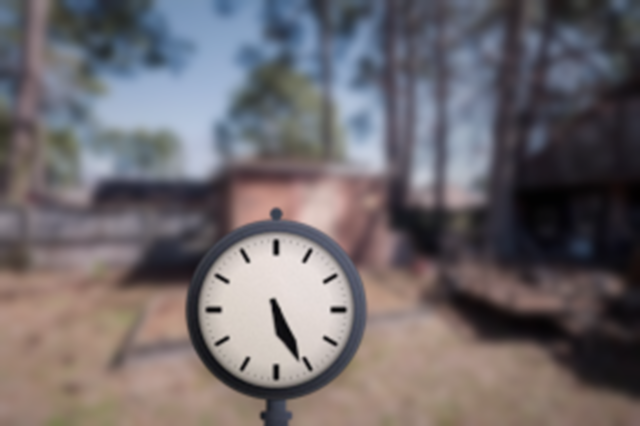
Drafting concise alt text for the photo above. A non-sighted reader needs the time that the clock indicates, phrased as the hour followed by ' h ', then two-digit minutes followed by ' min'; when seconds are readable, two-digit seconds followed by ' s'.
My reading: 5 h 26 min
